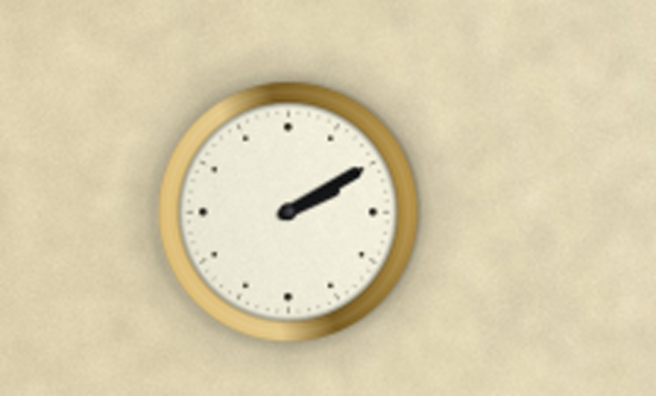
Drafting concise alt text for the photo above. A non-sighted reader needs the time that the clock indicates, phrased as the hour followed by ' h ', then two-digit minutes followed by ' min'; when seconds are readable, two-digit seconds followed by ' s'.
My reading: 2 h 10 min
